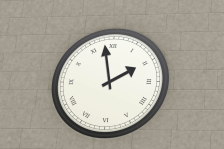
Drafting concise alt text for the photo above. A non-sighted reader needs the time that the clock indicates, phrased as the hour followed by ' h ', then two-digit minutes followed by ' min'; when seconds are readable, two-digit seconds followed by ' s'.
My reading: 1 h 58 min
